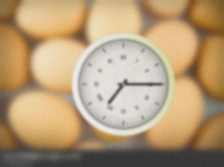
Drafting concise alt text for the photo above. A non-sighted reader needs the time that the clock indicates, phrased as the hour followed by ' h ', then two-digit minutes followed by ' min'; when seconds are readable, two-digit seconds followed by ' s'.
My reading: 7 h 15 min
